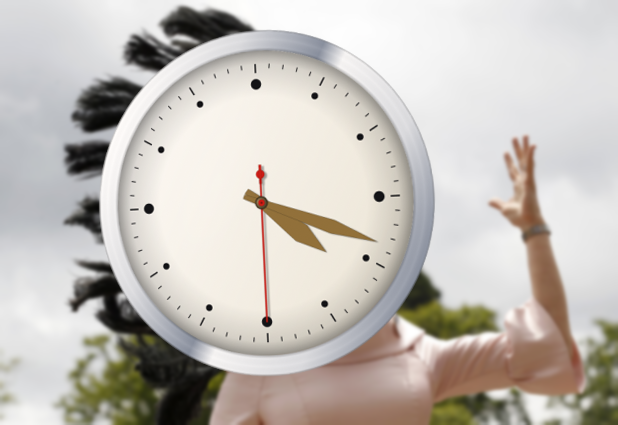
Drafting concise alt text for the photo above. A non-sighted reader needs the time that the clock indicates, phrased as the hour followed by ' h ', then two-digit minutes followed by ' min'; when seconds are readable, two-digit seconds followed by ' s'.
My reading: 4 h 18 min 30 s
